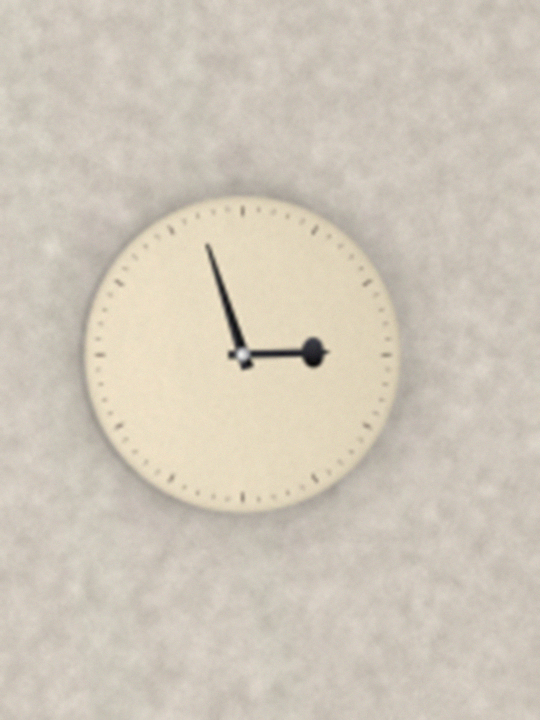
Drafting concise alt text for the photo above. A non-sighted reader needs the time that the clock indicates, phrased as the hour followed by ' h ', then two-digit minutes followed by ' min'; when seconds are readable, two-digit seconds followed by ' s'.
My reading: 2 h 57 min
